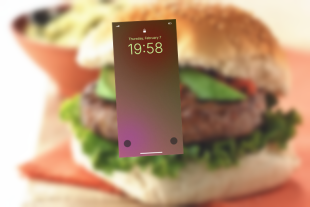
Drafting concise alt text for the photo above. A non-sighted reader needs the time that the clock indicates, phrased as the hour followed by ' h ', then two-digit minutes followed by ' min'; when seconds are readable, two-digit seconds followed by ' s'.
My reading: 19 h 58 min
